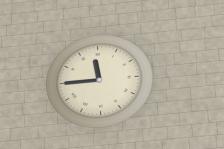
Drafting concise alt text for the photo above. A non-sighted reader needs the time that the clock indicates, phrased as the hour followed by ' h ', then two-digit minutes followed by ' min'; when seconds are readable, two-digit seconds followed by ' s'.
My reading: 11 h 45 min
